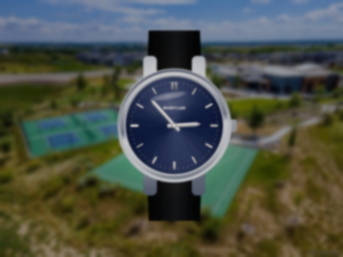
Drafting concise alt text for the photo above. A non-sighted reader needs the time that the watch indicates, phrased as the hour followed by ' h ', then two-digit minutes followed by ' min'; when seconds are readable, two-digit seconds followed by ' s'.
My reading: 2 h 53 min
